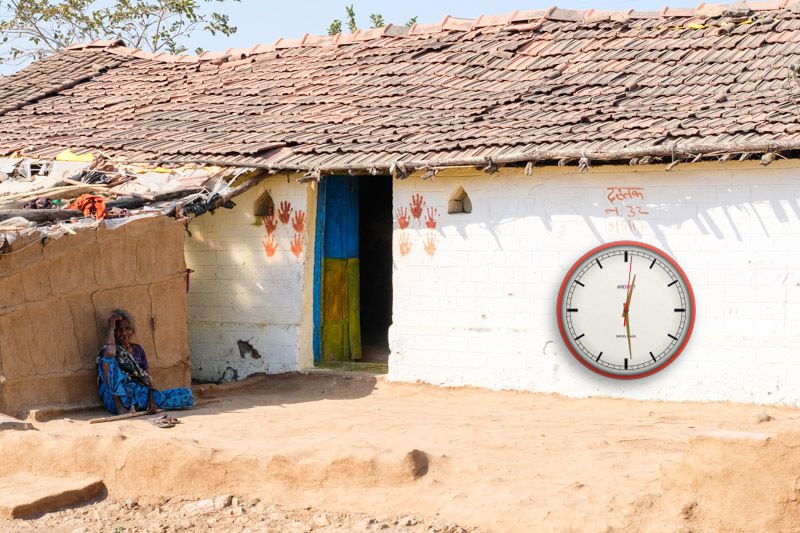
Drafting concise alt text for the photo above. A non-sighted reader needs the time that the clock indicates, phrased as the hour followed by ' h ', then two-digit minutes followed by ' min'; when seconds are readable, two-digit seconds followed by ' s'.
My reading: 12 h 29 min 01 s
